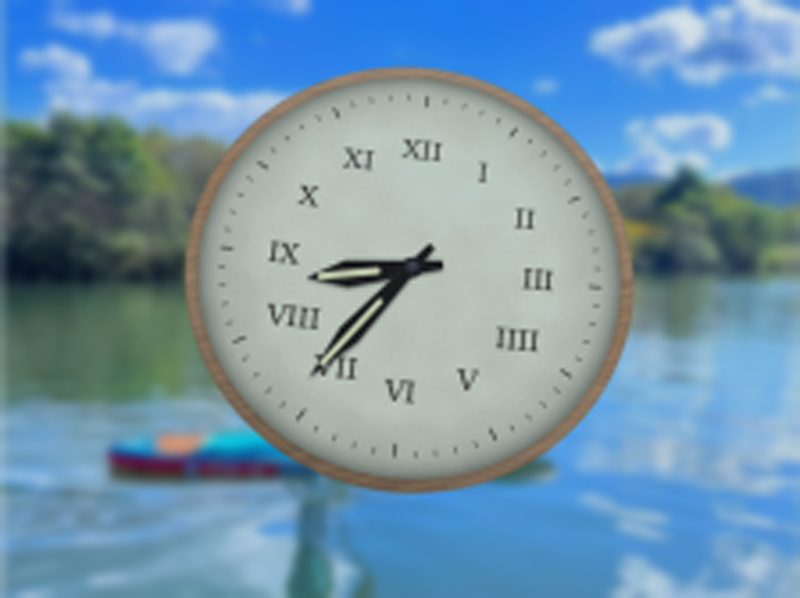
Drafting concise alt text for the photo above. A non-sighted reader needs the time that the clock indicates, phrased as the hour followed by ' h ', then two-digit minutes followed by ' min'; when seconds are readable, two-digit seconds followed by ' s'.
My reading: 8 h 36 min
